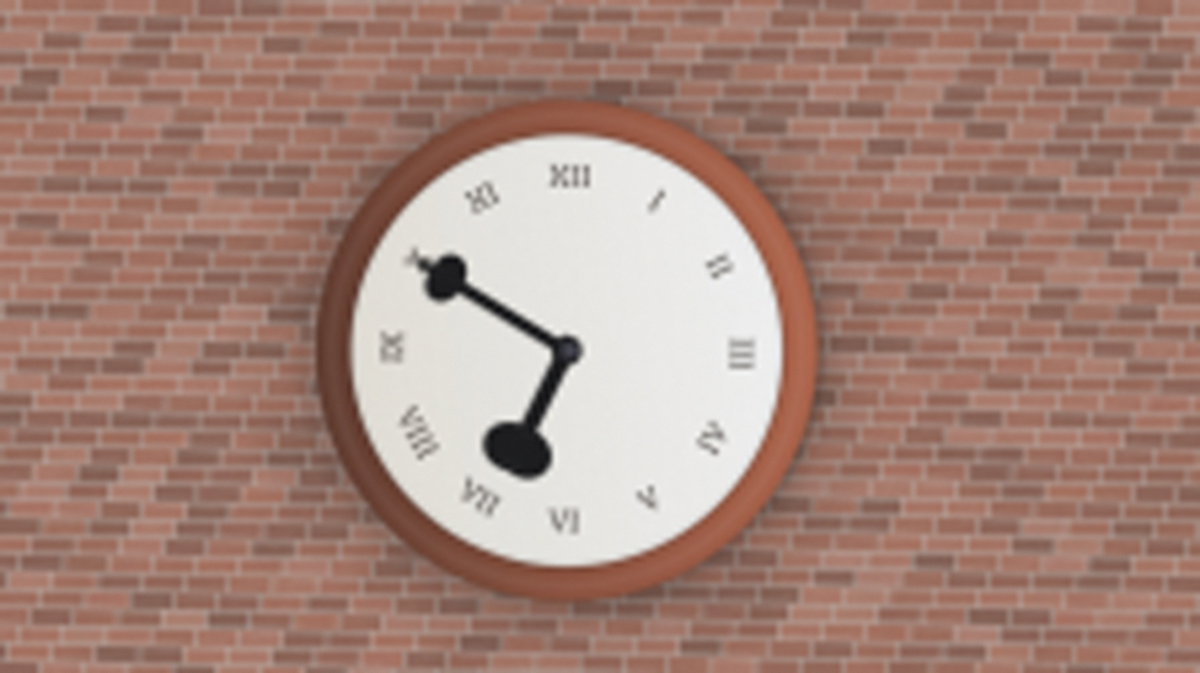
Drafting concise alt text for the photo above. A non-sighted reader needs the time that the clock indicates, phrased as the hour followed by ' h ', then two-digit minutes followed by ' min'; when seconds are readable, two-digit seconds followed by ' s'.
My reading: 6 h 50 min
